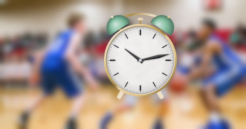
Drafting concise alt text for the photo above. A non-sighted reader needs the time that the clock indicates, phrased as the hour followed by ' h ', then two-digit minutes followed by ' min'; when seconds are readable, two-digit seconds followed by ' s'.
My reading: 10 h 13 min
